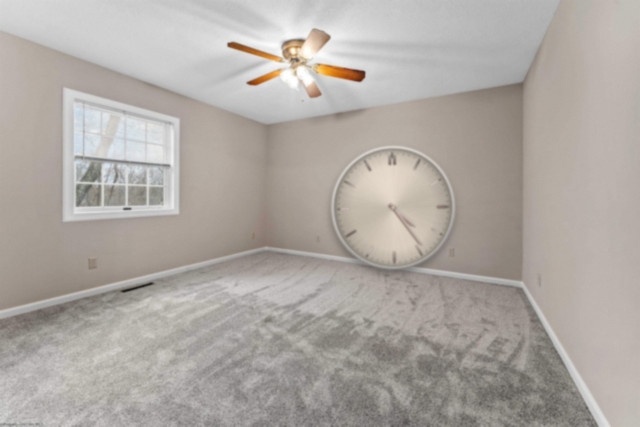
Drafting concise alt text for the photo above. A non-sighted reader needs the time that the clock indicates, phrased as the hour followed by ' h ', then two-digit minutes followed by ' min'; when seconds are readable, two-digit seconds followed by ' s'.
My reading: 4 h 24 min
